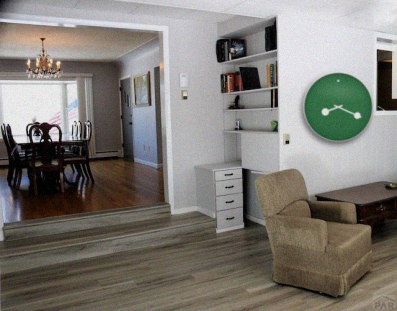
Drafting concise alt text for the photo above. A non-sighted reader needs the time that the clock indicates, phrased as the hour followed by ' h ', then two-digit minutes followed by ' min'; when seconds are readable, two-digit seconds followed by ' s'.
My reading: 8 h 19 min
